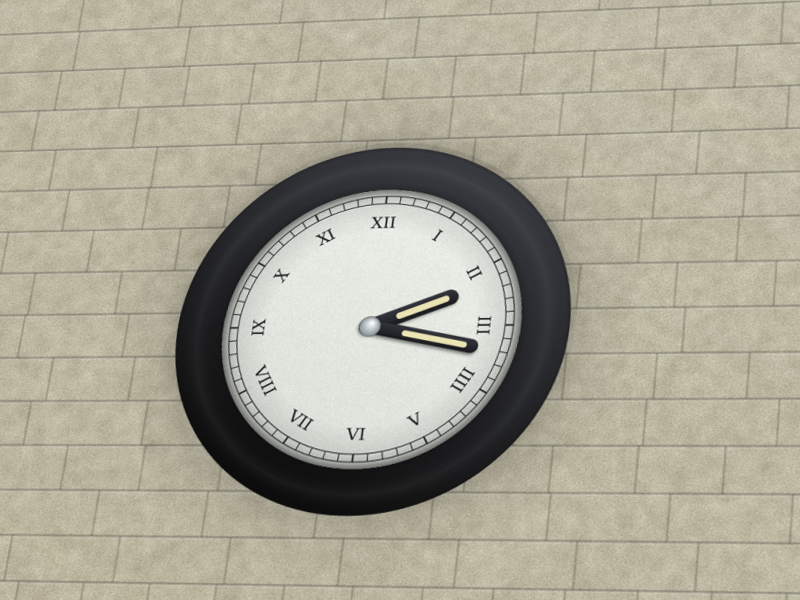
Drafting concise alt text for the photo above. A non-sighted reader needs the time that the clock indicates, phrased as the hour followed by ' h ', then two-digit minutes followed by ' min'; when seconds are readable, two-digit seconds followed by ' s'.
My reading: 2 h 17 min
